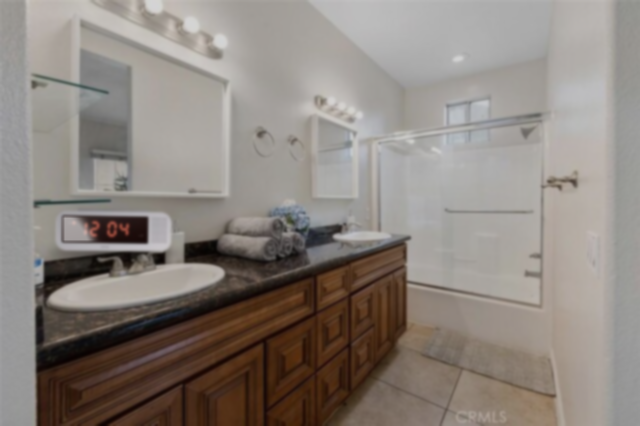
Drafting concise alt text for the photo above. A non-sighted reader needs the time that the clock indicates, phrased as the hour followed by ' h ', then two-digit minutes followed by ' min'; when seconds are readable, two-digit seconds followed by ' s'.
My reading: 12 h 04 min
